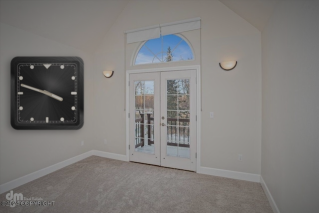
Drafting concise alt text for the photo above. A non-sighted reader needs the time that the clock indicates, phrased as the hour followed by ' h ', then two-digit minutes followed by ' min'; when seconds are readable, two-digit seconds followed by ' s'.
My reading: 3 h 48 min
